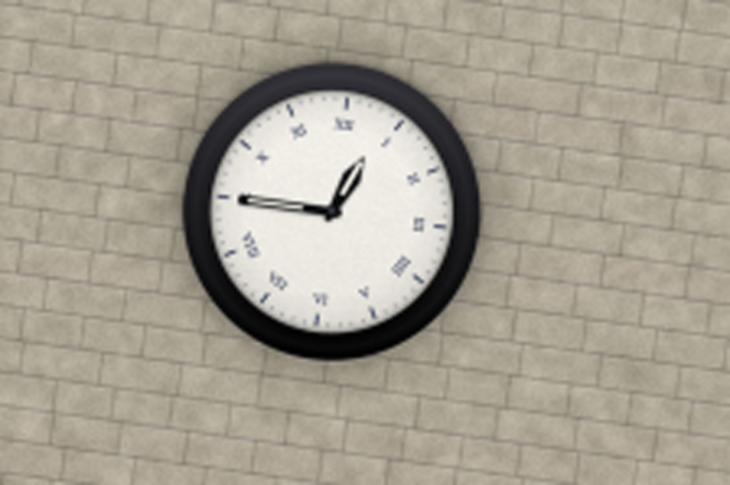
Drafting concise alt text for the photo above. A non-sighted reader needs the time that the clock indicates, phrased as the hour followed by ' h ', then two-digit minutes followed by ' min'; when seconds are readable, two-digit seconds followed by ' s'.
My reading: 12 h 45 min
